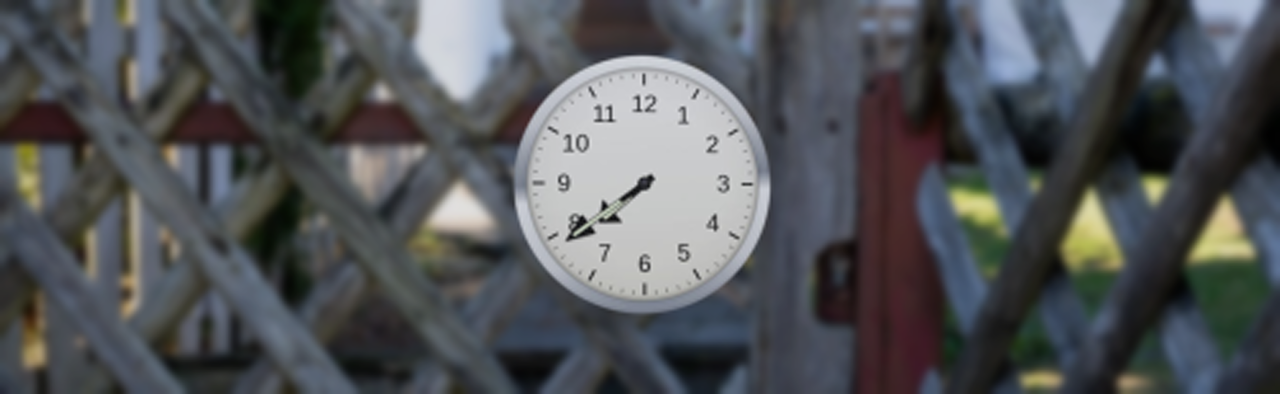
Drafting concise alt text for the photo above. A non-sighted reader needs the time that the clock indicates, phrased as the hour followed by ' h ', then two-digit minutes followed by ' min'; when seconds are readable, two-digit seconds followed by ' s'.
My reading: 7 h 39 min
